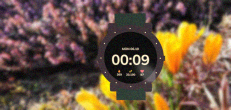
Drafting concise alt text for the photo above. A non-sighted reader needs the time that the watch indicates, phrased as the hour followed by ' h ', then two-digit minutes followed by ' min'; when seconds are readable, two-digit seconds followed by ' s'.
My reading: 0 h 09 min
